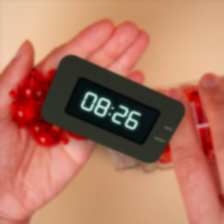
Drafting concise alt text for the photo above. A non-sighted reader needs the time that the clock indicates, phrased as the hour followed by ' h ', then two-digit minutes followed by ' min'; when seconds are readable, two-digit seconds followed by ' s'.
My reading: 8 h 26 min
